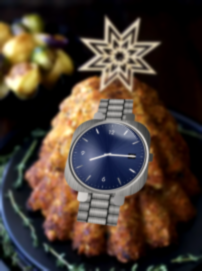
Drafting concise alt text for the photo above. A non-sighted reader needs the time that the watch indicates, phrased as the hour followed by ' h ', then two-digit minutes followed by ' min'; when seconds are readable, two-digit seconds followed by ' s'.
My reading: 8 h 15 min
